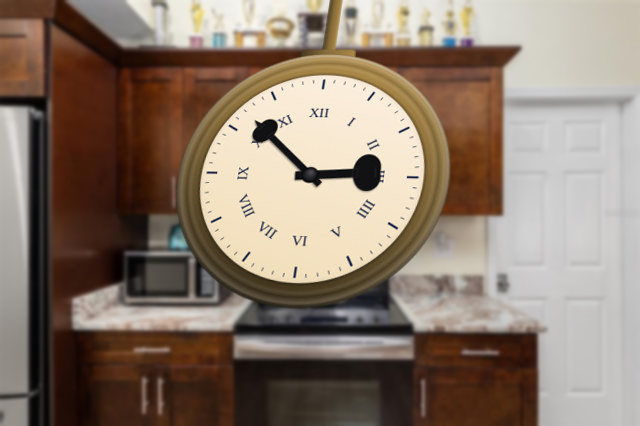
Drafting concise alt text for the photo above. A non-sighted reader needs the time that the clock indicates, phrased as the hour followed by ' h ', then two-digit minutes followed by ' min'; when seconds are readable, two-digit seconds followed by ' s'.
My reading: 2 h 52 min
